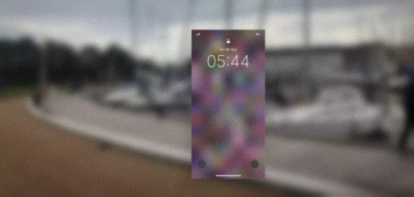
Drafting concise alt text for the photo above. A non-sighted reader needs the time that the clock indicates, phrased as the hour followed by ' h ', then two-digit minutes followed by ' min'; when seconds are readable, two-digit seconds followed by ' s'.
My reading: 5 h 44 min
